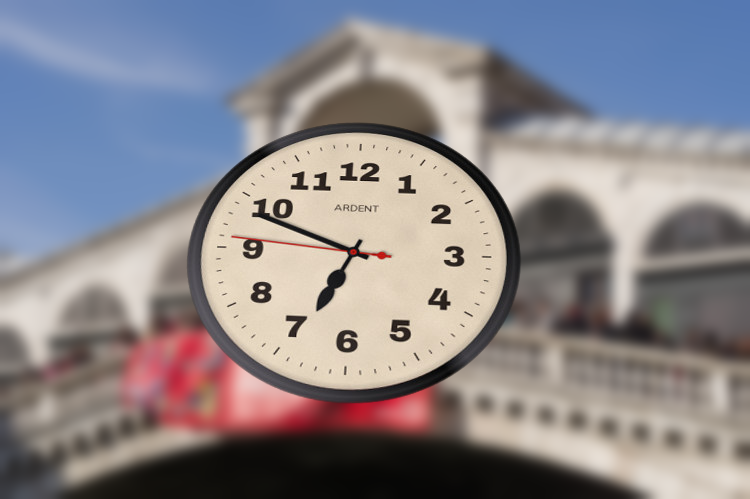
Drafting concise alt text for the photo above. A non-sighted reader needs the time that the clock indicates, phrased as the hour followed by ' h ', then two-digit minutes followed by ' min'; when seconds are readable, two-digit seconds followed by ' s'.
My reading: 6 h 48 min 46 s
